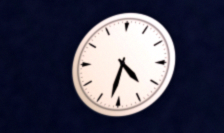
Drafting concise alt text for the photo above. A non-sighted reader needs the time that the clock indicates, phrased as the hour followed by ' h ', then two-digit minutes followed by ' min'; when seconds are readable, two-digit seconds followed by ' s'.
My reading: 4 h 32 min
